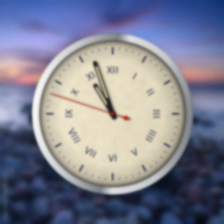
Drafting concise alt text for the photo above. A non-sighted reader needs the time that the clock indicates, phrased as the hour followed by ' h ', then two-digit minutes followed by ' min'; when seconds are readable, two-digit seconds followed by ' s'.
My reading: 10 h 56 min 48 s
